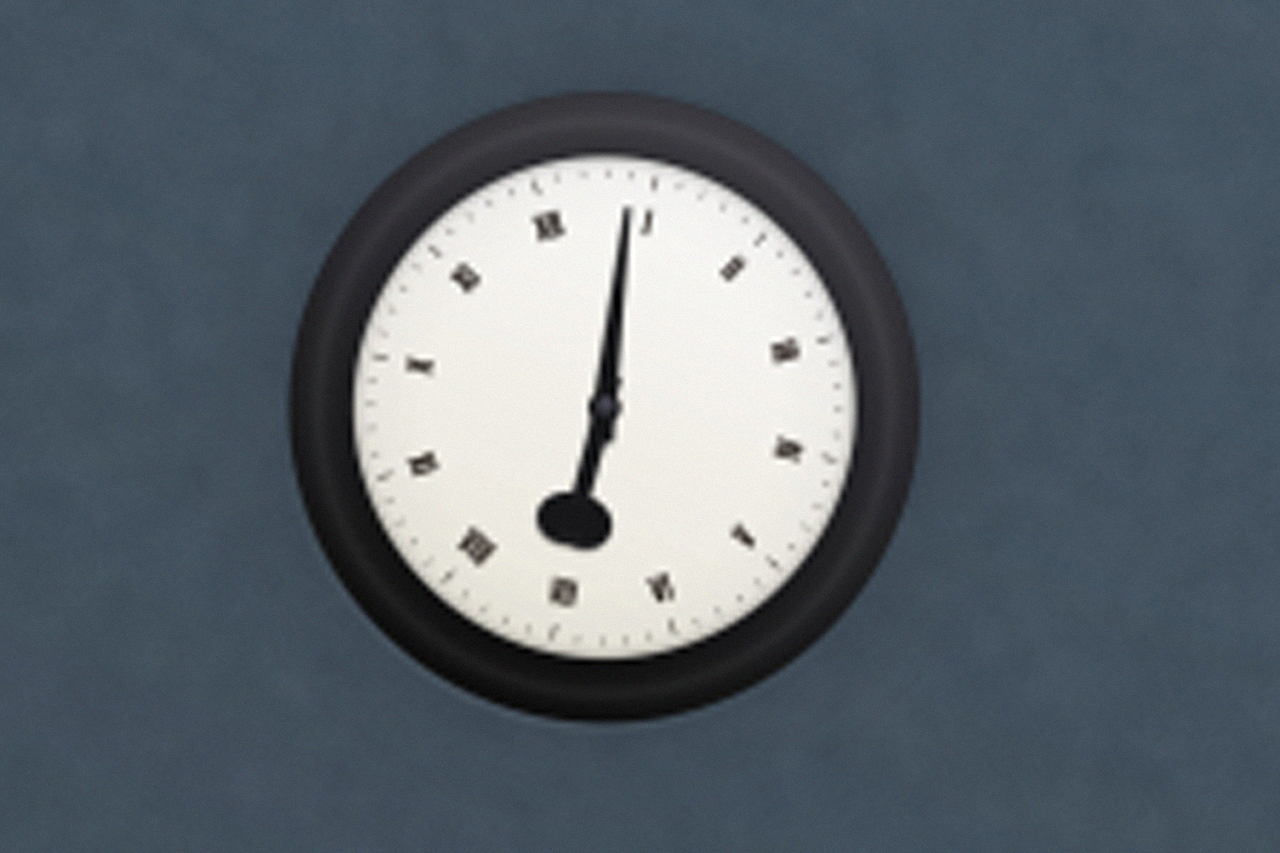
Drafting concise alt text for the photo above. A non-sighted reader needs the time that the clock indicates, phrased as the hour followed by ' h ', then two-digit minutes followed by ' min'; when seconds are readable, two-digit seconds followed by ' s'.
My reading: 7 h 04 min
